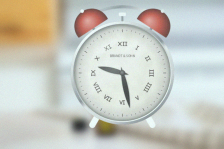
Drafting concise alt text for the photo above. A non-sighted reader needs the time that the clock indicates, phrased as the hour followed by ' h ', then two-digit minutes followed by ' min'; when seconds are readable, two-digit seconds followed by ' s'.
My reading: 9 h 28 min
